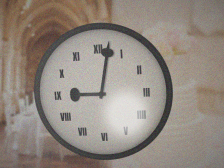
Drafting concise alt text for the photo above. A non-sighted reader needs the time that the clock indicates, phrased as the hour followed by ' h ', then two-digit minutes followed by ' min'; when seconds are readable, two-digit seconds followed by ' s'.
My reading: 9 h 02 min
